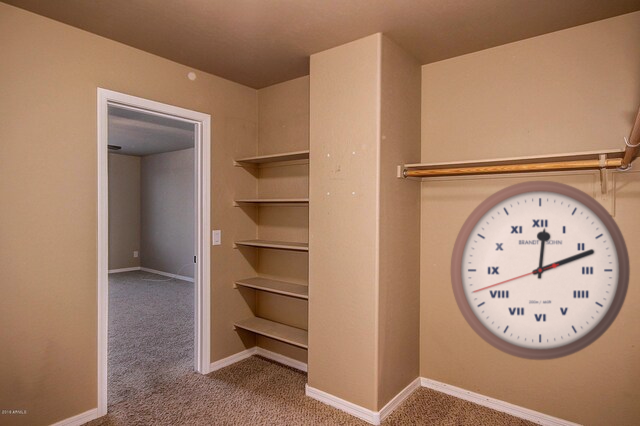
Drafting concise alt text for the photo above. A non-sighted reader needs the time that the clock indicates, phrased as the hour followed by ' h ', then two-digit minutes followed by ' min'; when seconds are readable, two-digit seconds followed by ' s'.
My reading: 12 h 11 min 42 s
